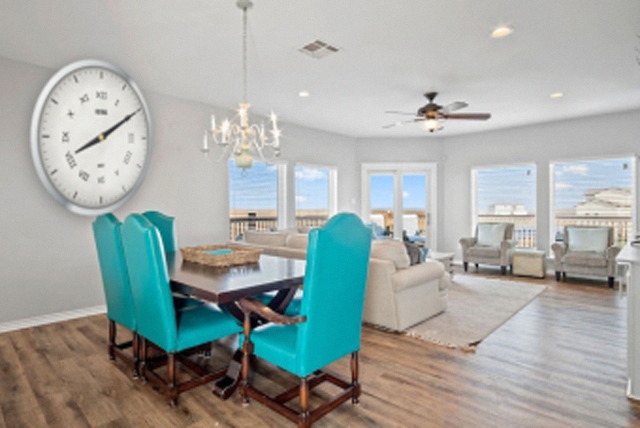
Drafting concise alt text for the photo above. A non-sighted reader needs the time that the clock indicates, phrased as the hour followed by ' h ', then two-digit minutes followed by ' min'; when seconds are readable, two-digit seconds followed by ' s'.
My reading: 8 h 10 min
